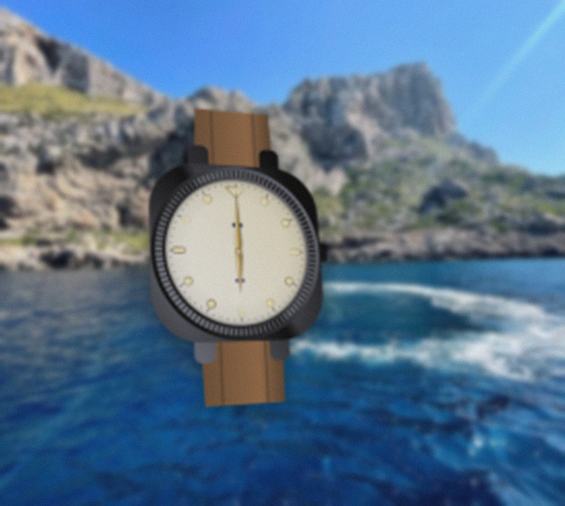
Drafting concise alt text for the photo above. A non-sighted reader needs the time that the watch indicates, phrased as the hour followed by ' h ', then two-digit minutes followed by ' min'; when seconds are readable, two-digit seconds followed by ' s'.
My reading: 6 h 00 min
